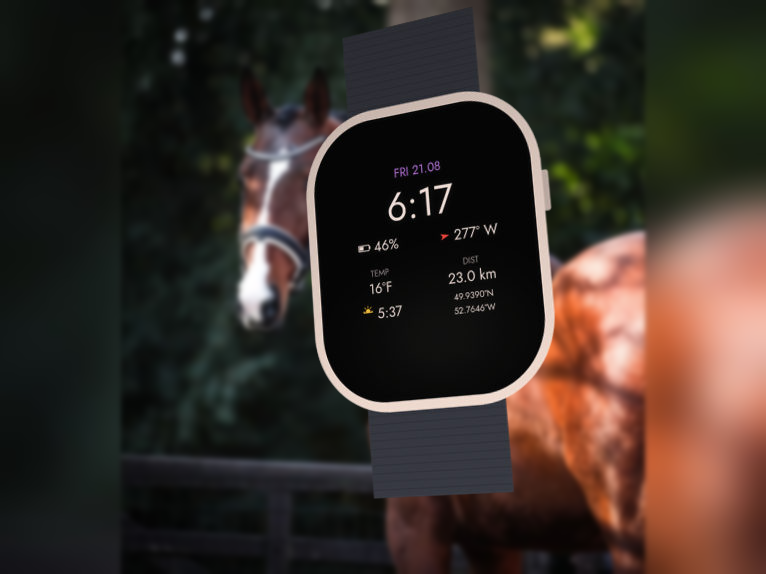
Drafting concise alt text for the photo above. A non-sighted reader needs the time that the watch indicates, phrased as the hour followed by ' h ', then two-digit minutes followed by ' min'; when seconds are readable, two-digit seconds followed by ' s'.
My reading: 6 h 17 min
